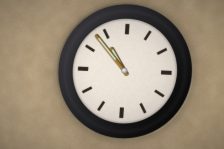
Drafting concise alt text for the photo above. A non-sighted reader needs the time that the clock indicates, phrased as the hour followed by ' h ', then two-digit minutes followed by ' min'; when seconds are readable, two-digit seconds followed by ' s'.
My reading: 10 h 53 min
